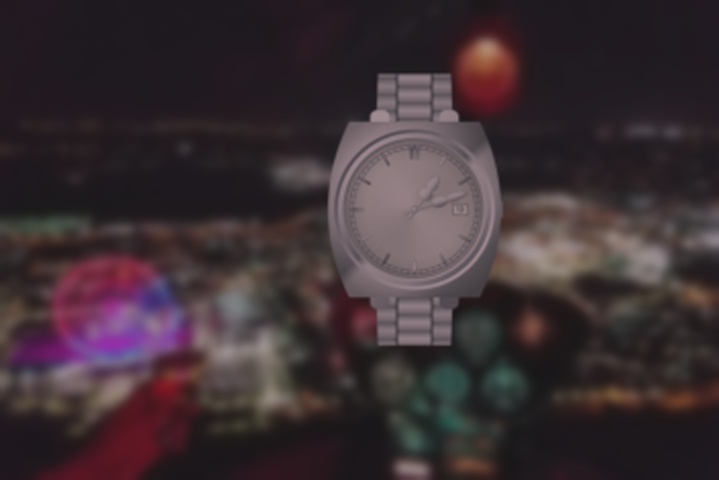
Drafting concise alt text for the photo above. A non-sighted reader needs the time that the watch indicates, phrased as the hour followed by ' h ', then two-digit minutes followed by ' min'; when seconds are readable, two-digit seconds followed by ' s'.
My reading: 1 h 12 min
